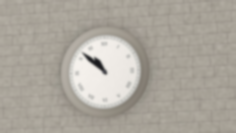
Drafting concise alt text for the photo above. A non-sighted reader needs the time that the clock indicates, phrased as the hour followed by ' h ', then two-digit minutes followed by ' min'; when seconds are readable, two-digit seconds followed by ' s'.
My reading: 10 h 52 min
